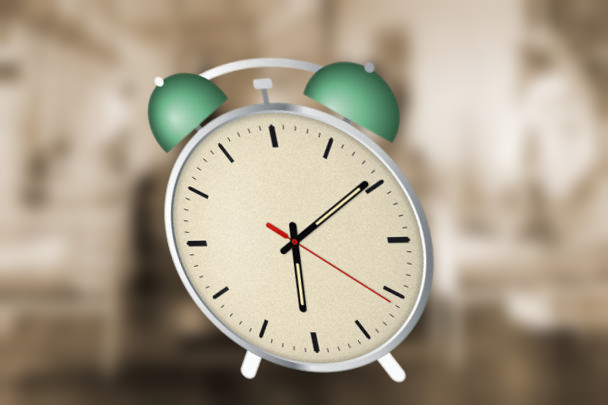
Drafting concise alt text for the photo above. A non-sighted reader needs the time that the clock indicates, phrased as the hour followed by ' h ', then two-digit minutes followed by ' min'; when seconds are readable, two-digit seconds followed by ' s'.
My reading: 6 h 09 min 21 s
